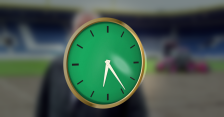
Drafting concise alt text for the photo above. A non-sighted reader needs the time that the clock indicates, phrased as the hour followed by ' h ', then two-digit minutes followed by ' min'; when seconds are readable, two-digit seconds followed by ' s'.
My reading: 6 h 24 min
